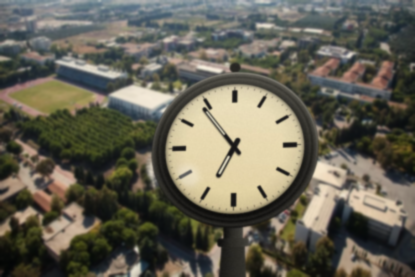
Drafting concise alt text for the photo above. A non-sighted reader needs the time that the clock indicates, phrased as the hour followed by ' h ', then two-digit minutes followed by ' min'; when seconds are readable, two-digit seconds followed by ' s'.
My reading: 6 h 54 min
